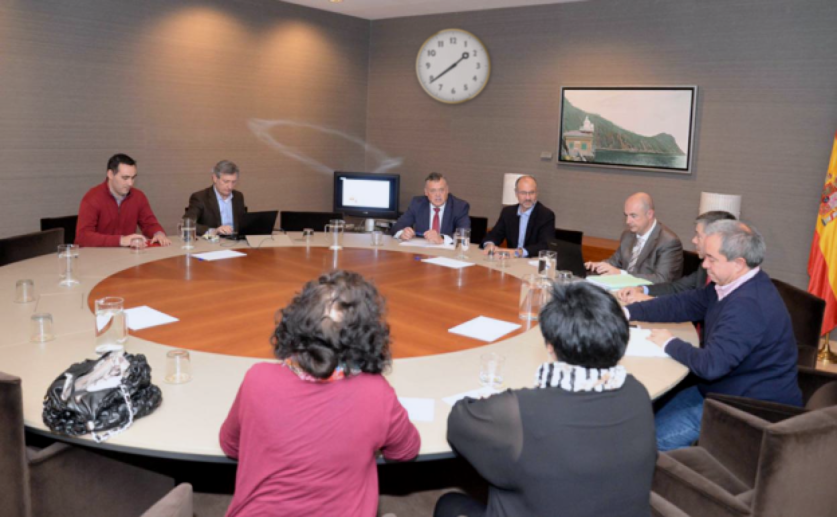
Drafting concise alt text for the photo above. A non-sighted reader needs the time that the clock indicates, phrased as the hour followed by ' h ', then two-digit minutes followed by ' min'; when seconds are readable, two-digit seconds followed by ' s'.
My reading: 1 h 39 min
